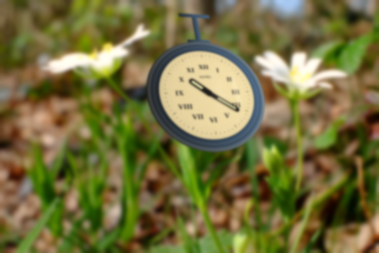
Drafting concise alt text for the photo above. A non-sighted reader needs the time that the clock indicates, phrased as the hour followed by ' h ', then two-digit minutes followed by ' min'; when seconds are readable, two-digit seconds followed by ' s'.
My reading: 10 h 21 min
